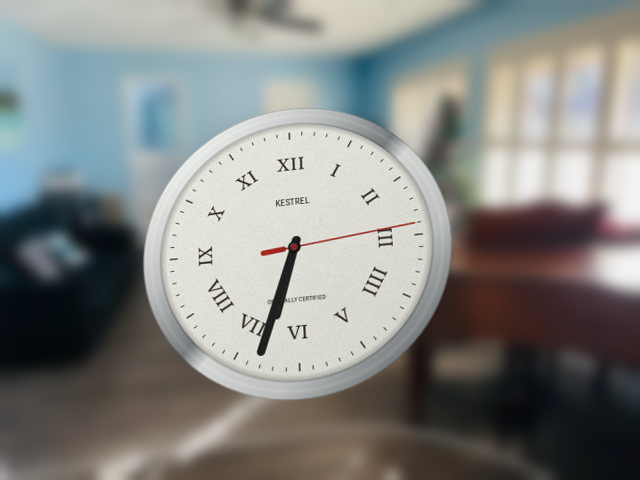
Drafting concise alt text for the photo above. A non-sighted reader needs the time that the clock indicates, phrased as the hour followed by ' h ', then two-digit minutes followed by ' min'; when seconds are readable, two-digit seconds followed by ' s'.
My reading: 6 h 33 min 14 s
